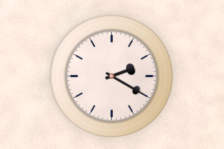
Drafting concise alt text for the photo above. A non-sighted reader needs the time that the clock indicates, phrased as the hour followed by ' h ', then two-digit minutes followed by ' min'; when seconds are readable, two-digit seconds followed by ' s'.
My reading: 2 h 20 min
